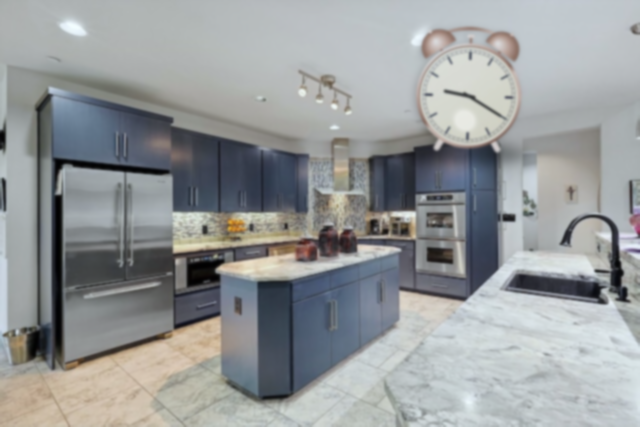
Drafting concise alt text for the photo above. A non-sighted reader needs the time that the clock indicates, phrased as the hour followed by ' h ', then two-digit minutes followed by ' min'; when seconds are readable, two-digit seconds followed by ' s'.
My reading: 9 h 20 min
